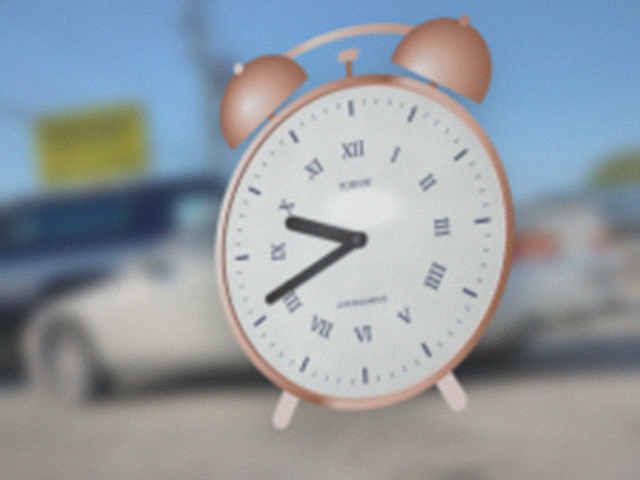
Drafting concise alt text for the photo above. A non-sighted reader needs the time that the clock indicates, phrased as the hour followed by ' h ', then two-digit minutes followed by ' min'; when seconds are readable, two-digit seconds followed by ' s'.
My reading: 9 h 41 min
